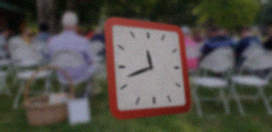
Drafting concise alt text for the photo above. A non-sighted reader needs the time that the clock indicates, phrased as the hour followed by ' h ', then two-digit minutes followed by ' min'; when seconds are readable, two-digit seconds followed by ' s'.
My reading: 11 h 42 min
